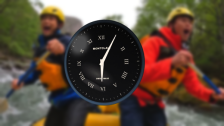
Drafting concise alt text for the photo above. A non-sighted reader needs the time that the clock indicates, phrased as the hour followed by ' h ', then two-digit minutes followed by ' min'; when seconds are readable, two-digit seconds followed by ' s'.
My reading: 6 h 05 min
